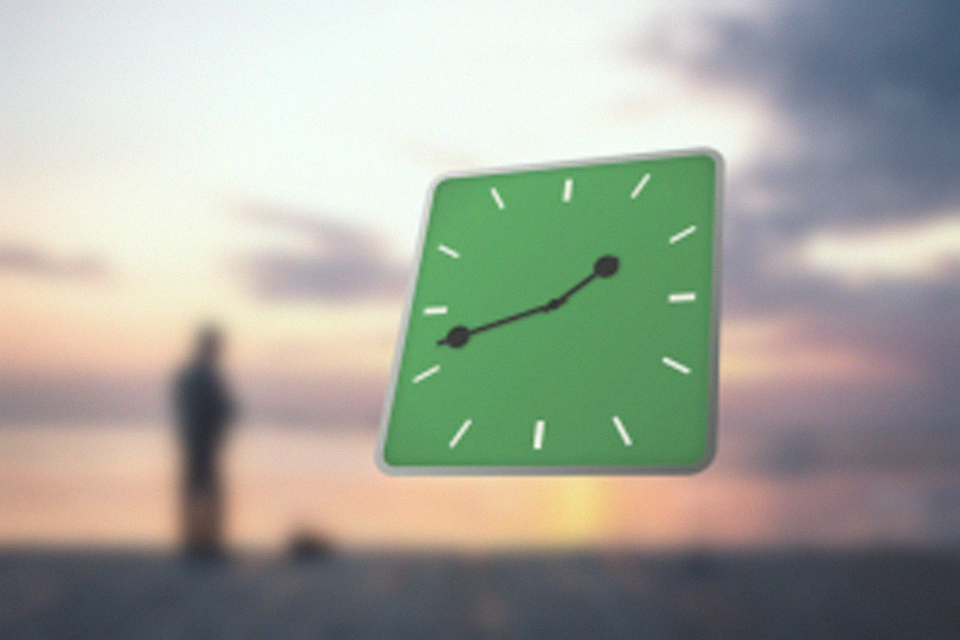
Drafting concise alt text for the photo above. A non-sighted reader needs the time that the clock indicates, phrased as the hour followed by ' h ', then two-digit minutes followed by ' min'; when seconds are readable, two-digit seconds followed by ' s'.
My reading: 1 h 42 min
